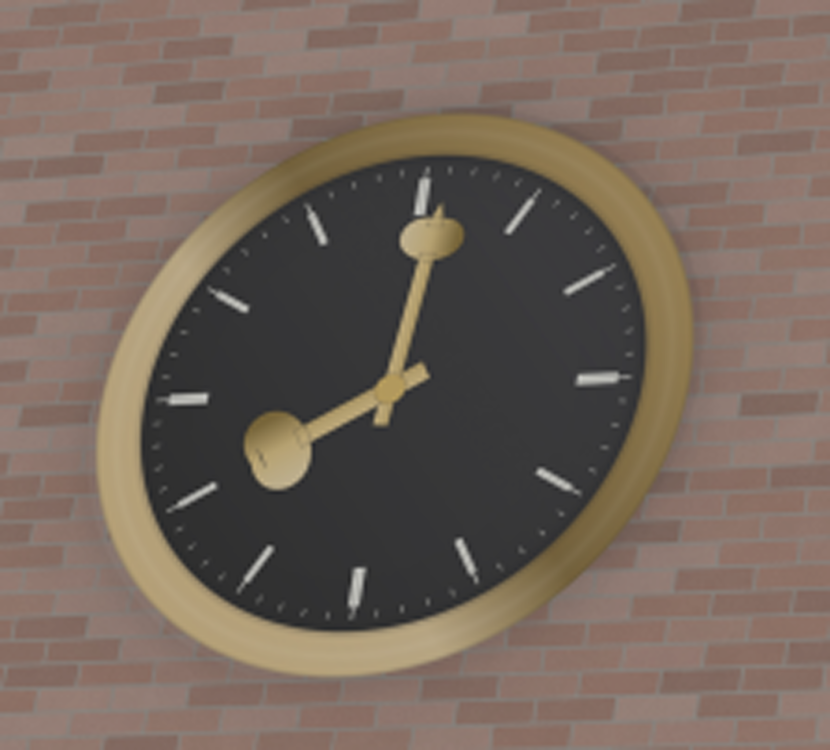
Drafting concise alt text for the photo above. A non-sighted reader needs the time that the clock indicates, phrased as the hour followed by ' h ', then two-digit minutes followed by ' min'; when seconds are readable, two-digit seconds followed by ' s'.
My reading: 8 h 01 min
